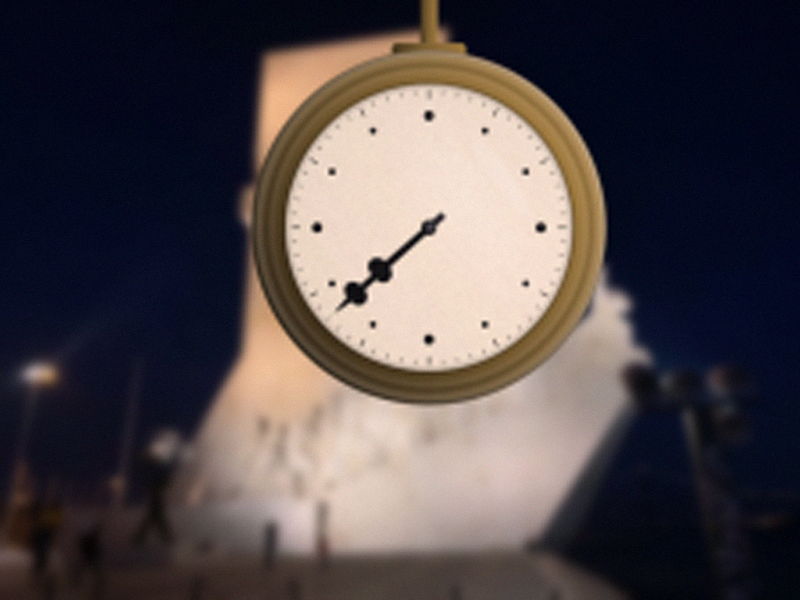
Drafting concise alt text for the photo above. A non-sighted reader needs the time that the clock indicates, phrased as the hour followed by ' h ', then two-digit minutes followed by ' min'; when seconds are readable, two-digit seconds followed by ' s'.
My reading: 7 h 38 min
